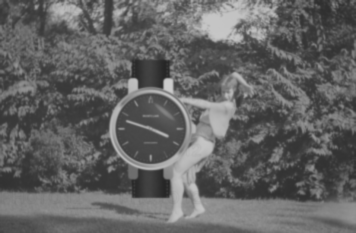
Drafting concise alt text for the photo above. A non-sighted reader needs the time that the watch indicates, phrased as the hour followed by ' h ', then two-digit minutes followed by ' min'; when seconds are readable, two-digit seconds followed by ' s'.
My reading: 3 h 48 min
